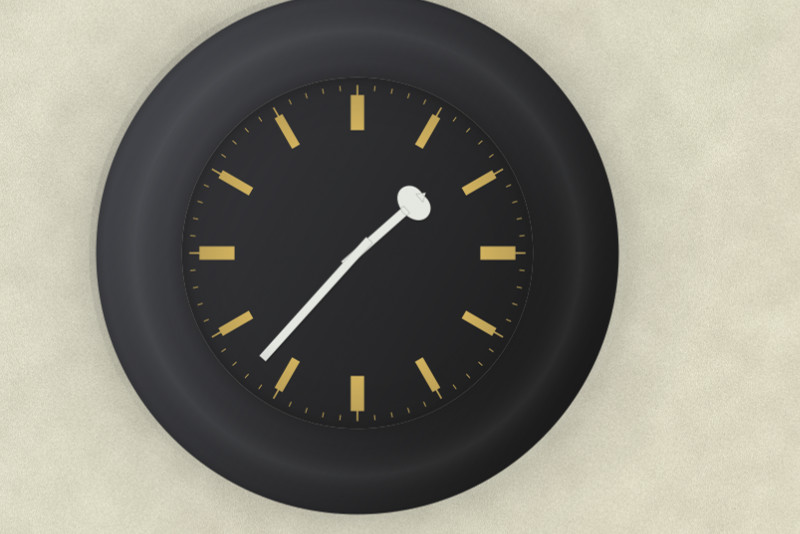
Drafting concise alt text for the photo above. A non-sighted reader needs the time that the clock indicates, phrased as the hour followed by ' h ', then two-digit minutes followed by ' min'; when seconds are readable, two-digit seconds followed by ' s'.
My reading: 1 h 37 min
